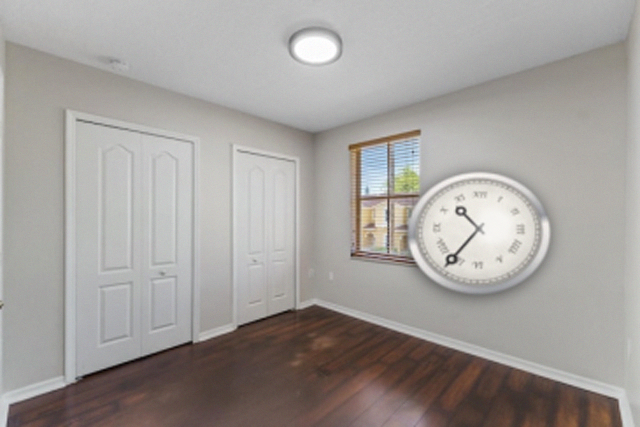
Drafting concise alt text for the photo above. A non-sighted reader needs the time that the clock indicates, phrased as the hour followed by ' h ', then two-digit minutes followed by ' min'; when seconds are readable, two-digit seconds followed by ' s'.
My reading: 10 h 36 min
